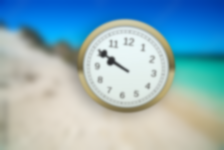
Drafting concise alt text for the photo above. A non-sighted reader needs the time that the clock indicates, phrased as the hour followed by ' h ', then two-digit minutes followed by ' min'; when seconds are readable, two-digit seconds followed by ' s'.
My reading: 9 h 50 min
